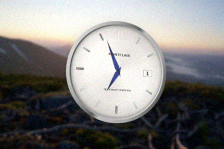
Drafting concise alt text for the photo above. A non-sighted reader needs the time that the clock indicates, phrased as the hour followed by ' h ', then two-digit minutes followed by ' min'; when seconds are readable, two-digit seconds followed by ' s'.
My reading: 6 h 56 min
